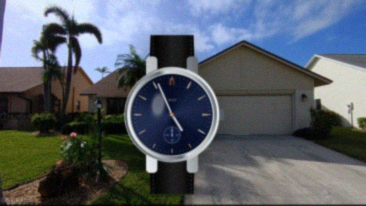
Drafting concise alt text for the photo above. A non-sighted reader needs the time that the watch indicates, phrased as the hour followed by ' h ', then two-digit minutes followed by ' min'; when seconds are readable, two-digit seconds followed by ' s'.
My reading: 4 h 56 min
